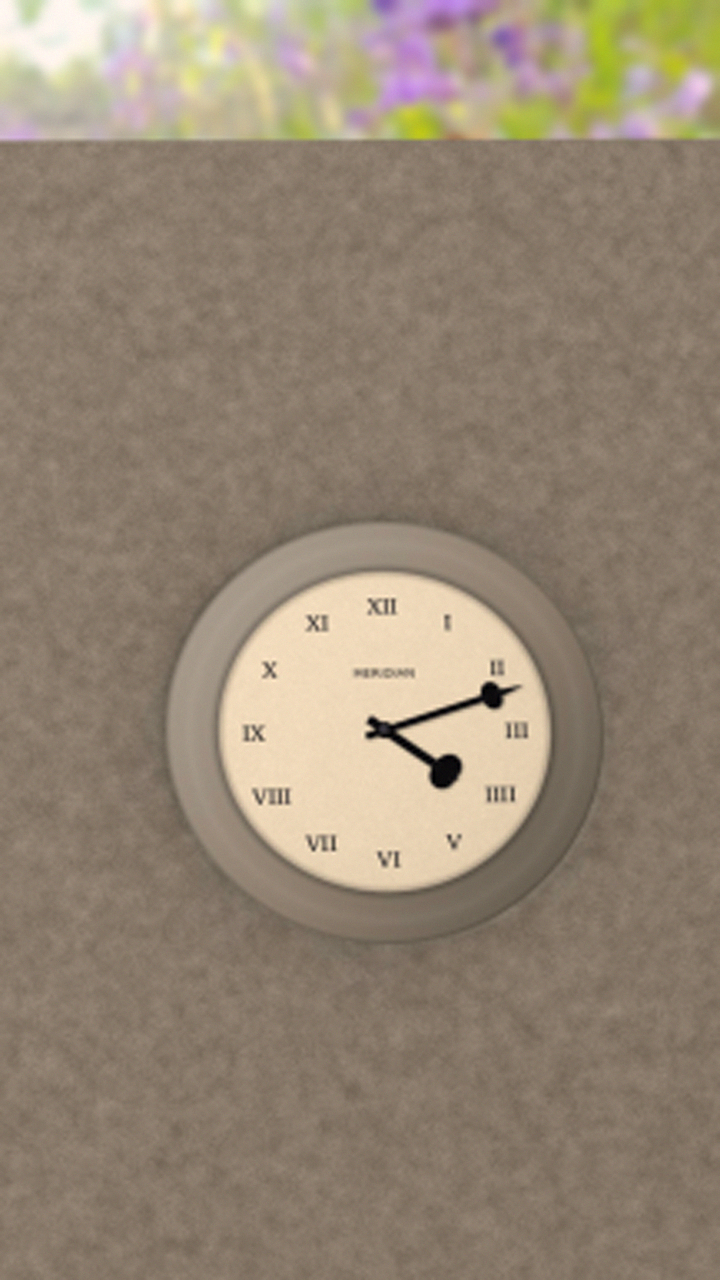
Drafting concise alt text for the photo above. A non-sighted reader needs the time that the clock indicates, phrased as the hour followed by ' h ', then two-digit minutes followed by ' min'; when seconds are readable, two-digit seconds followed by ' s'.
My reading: 4 h 12 min
